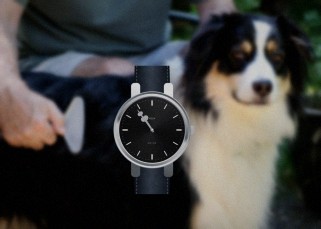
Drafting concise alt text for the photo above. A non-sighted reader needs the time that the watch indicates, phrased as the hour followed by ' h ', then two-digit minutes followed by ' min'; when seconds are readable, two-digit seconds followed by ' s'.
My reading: 10 h 54 min
